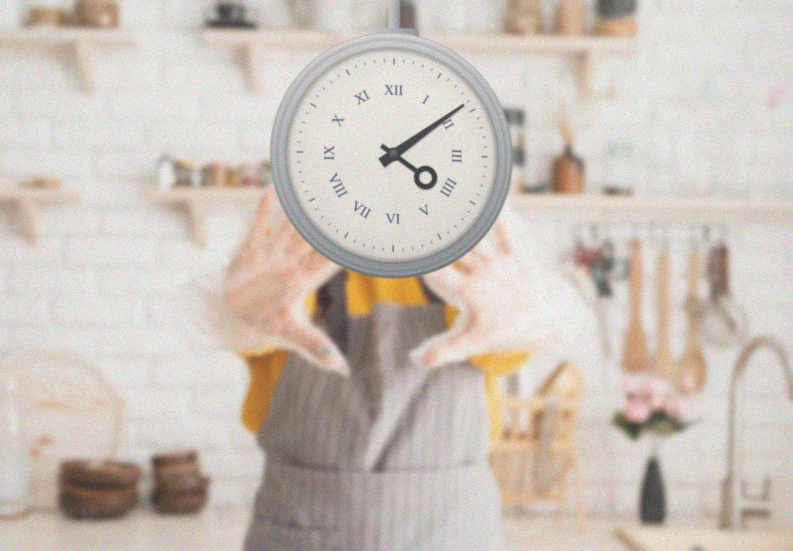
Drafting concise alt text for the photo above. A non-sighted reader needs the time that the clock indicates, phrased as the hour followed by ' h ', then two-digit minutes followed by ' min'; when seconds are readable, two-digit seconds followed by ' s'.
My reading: 4 h 09 min
